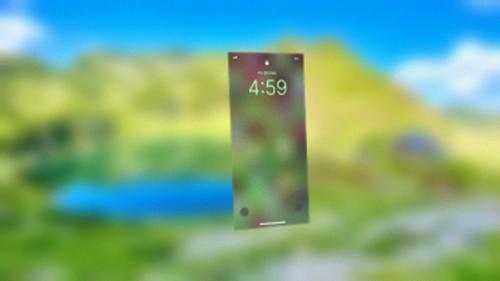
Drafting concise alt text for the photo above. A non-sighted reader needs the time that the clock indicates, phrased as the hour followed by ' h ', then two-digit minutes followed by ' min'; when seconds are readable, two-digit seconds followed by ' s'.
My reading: 4 h 59 min
